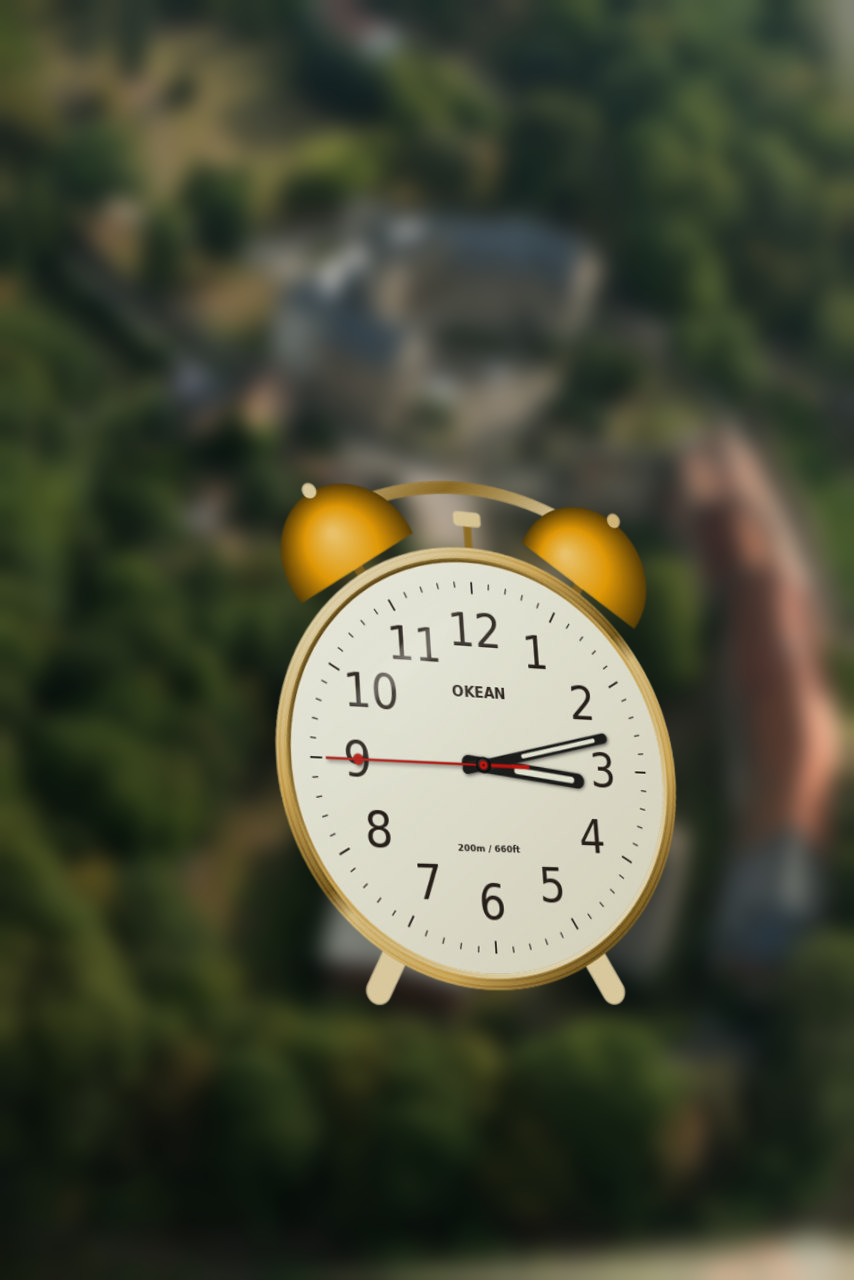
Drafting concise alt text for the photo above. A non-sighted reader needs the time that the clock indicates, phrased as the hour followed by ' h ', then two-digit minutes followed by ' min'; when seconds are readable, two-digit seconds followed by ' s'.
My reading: 3 h 12 min 45 s
